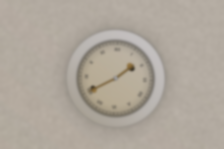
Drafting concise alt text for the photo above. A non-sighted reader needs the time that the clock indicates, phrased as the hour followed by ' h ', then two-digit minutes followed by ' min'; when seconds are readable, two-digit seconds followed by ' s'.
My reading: 1 h 40 min
